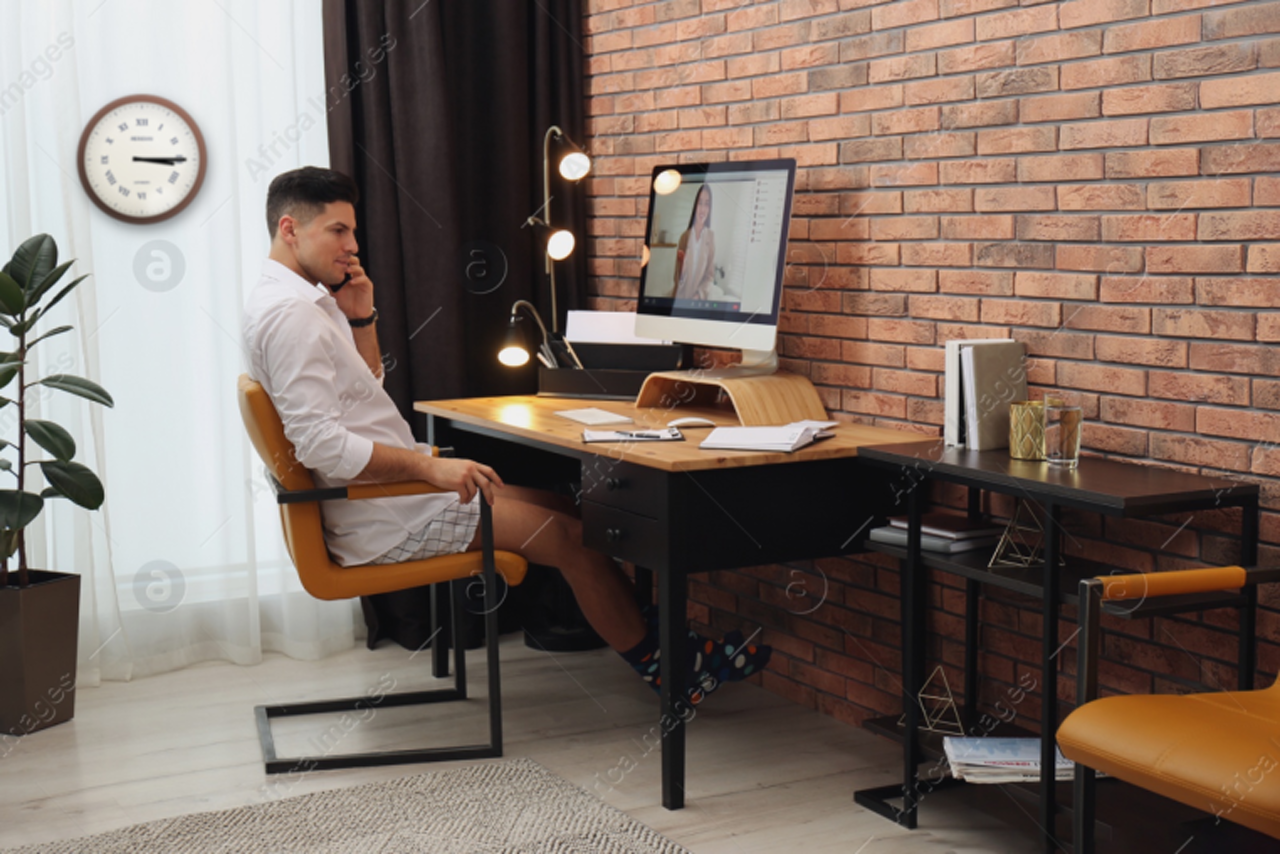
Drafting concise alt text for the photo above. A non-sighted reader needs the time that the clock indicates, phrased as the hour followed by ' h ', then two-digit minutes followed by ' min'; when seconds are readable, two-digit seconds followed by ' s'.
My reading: 3 h 15 min
